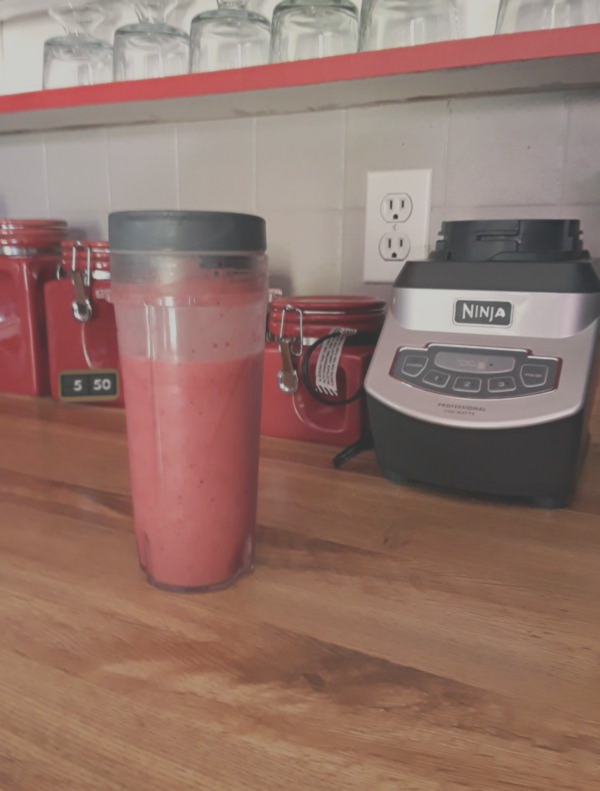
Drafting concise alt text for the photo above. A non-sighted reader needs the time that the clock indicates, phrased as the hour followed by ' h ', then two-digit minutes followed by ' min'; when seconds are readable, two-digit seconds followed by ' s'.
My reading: 5 h 50 min
